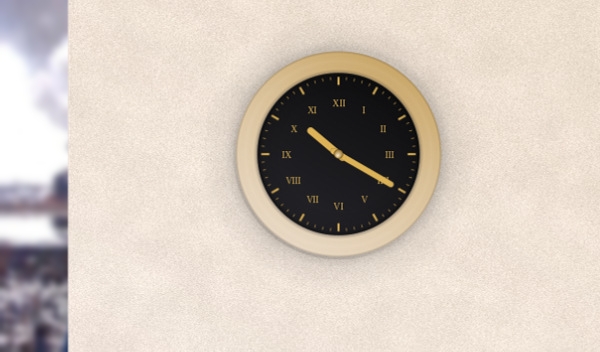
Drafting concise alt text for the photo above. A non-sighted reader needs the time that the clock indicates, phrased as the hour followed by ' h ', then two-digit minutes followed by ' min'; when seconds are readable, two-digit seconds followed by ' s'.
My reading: 10 h 20 min
